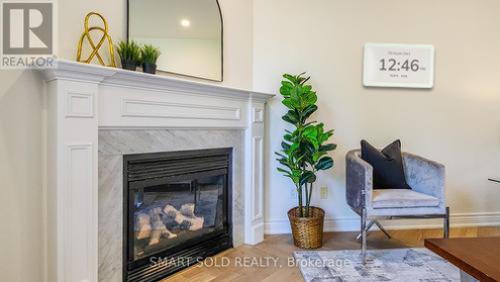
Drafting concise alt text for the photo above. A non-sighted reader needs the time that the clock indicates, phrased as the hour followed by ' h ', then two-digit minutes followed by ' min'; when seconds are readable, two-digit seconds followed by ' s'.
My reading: 12 h 46 min
